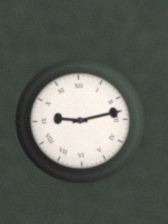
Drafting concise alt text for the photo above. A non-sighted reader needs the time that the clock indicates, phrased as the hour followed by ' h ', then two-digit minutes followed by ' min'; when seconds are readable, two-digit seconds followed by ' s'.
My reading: 9 h 13 min
